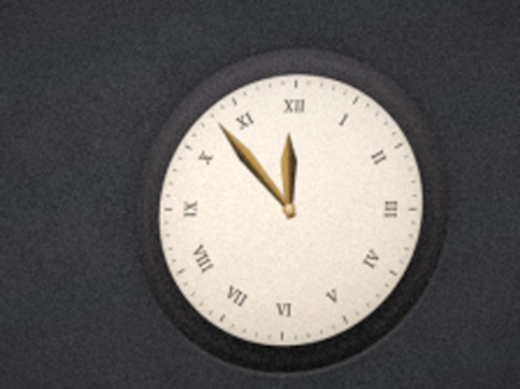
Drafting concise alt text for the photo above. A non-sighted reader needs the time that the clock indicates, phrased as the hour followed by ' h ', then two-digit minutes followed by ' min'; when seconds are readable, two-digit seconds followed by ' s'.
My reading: 11 h 53 min
